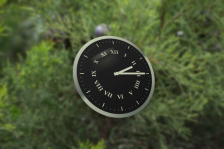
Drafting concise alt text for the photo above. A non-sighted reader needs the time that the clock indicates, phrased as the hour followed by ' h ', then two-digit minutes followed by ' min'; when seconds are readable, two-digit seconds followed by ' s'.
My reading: 2 h 15 min
